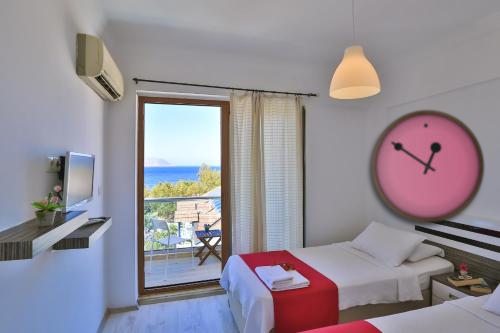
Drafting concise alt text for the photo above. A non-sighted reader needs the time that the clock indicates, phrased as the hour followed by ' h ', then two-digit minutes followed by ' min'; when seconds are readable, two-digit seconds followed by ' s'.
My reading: 12 h 51 min
